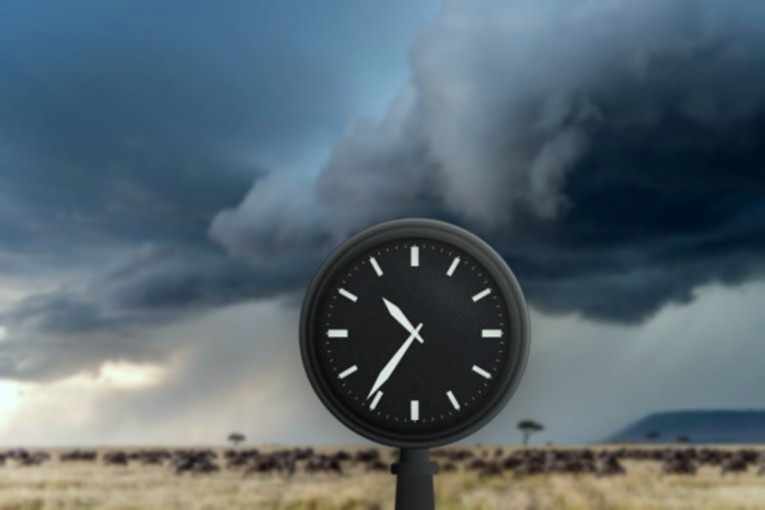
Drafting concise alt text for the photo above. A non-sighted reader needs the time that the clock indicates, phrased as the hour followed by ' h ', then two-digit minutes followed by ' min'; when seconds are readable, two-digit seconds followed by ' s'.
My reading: 10 h 36 min
